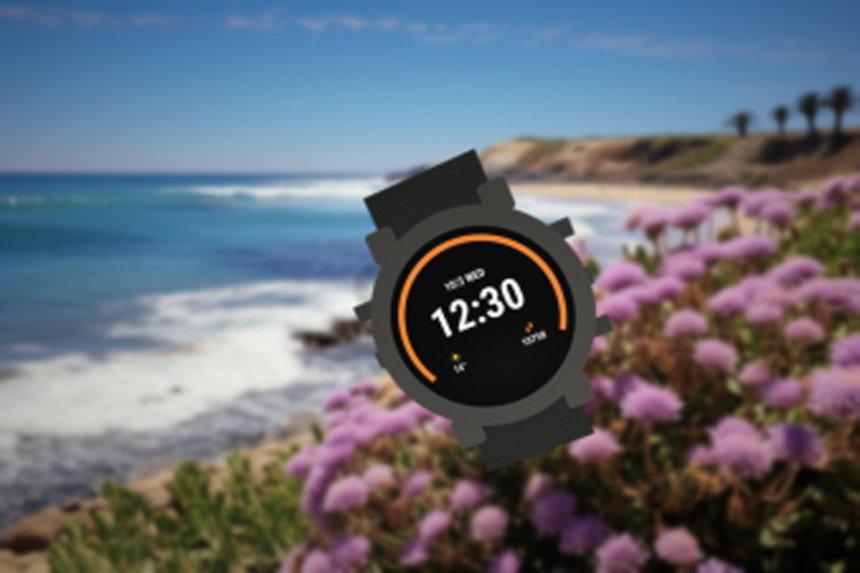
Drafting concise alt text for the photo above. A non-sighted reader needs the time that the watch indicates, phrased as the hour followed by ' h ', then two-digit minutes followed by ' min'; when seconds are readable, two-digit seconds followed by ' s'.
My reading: 12 h 30 min
